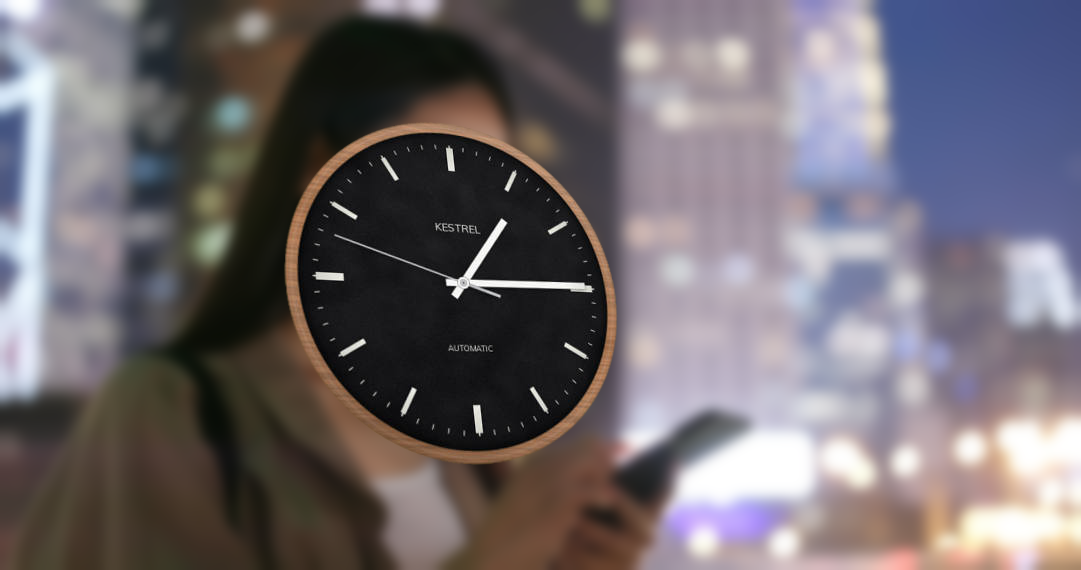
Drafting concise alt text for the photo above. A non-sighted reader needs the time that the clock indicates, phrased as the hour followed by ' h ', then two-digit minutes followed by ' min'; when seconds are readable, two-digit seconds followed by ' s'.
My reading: 1 h 14 min 48 s
